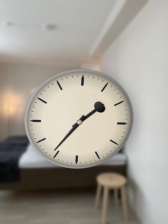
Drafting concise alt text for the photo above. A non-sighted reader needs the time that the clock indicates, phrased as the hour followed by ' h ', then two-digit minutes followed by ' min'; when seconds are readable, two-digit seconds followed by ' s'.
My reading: 1 h 36 min
